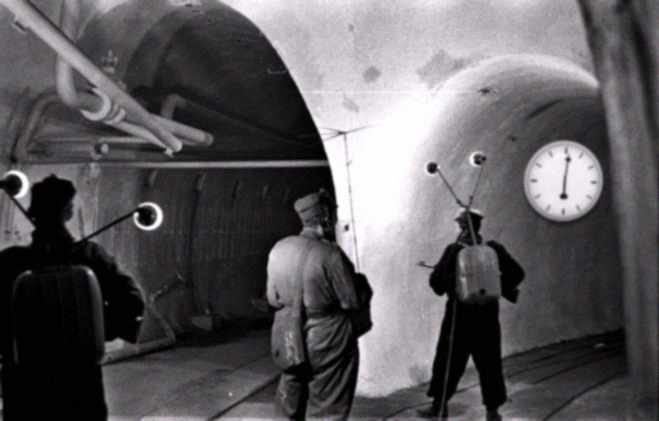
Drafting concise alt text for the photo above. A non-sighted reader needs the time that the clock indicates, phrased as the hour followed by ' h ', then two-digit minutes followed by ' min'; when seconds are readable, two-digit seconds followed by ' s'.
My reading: 6 h 01 min
